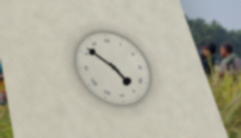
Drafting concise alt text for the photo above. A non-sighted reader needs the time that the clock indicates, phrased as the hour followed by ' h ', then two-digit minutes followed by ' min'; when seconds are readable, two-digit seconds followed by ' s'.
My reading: 4 h 52 min
